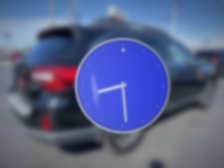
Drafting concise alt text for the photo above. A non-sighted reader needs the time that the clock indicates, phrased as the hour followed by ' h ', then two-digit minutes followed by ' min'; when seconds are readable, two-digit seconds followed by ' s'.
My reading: 8 h 29 min
